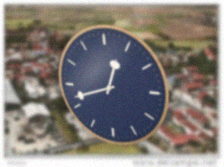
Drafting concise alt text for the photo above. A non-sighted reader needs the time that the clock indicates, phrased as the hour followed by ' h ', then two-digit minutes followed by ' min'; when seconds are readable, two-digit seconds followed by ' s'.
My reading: 12 h 42 min
